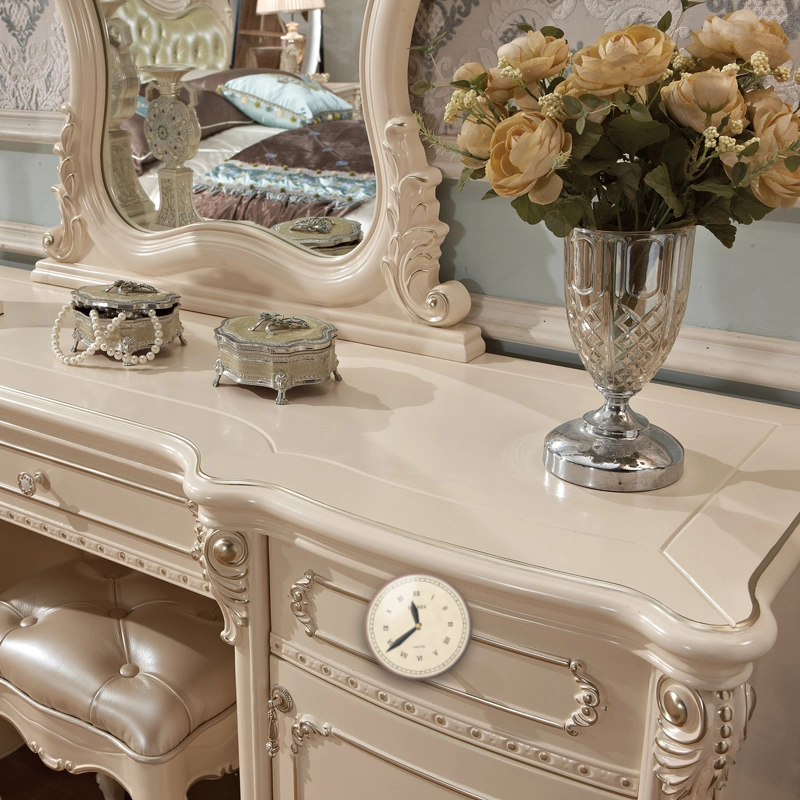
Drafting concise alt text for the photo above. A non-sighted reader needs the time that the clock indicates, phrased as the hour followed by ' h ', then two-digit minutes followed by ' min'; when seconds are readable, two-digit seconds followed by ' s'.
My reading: 11 h 39 min
